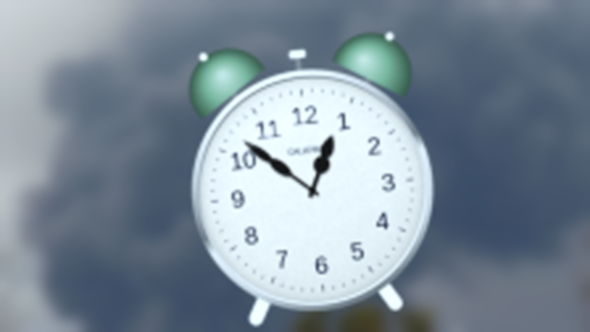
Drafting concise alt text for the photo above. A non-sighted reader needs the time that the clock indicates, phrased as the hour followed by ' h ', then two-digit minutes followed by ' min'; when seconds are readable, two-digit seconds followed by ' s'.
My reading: 12 h 52 min
